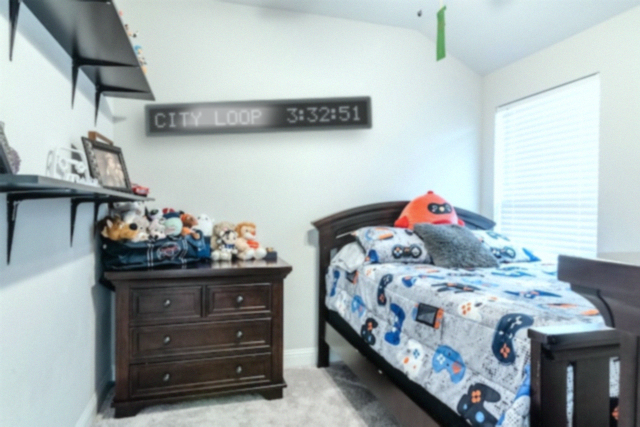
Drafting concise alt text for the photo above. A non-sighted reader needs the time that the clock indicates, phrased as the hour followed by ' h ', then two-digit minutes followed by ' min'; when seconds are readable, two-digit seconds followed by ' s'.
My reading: 3 h 32 min 51 s
